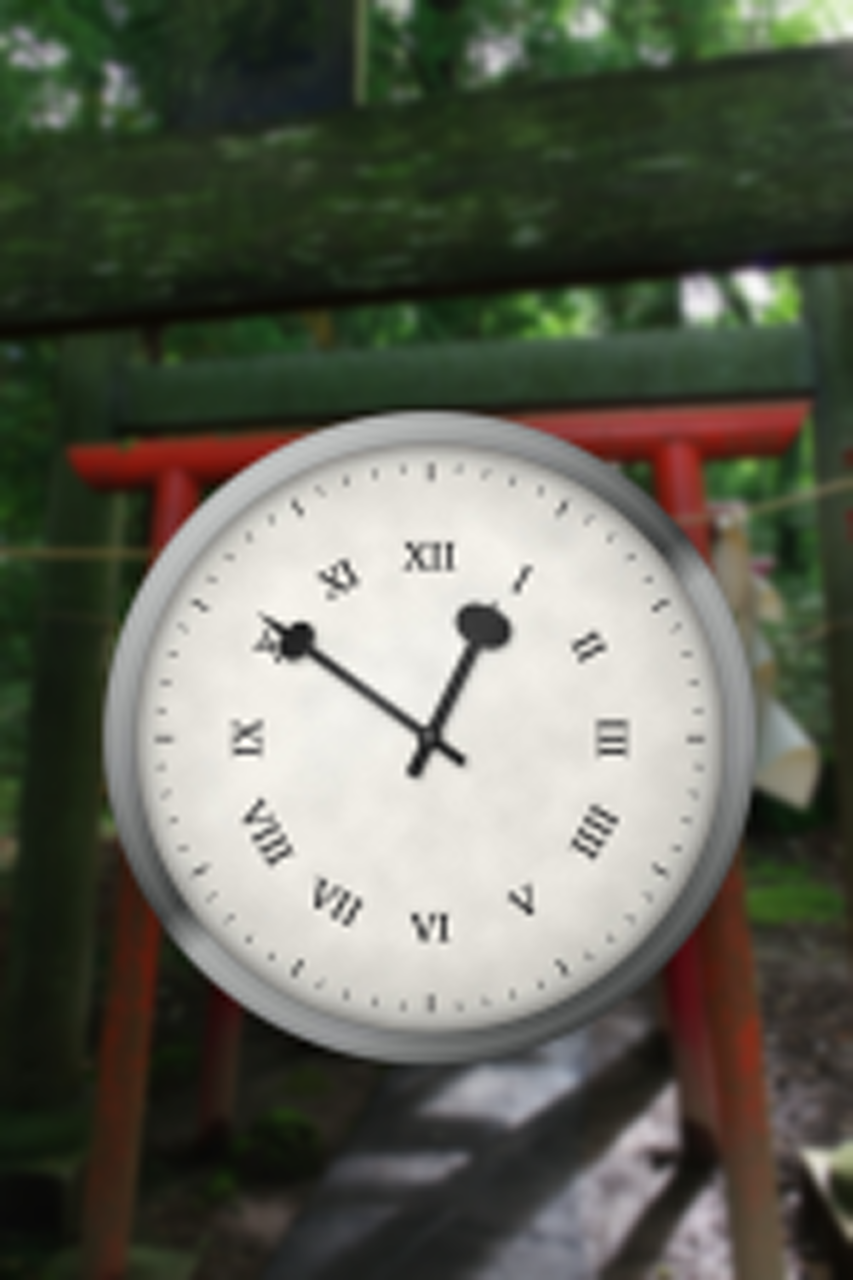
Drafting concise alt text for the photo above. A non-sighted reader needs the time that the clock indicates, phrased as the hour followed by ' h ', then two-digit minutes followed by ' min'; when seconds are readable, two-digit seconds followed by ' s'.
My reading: 12 h 51 min
